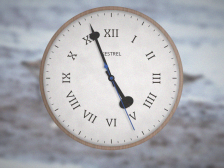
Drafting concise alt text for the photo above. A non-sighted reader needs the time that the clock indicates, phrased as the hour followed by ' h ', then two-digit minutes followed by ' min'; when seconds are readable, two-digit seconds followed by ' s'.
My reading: 4 h 56 min 26 s
